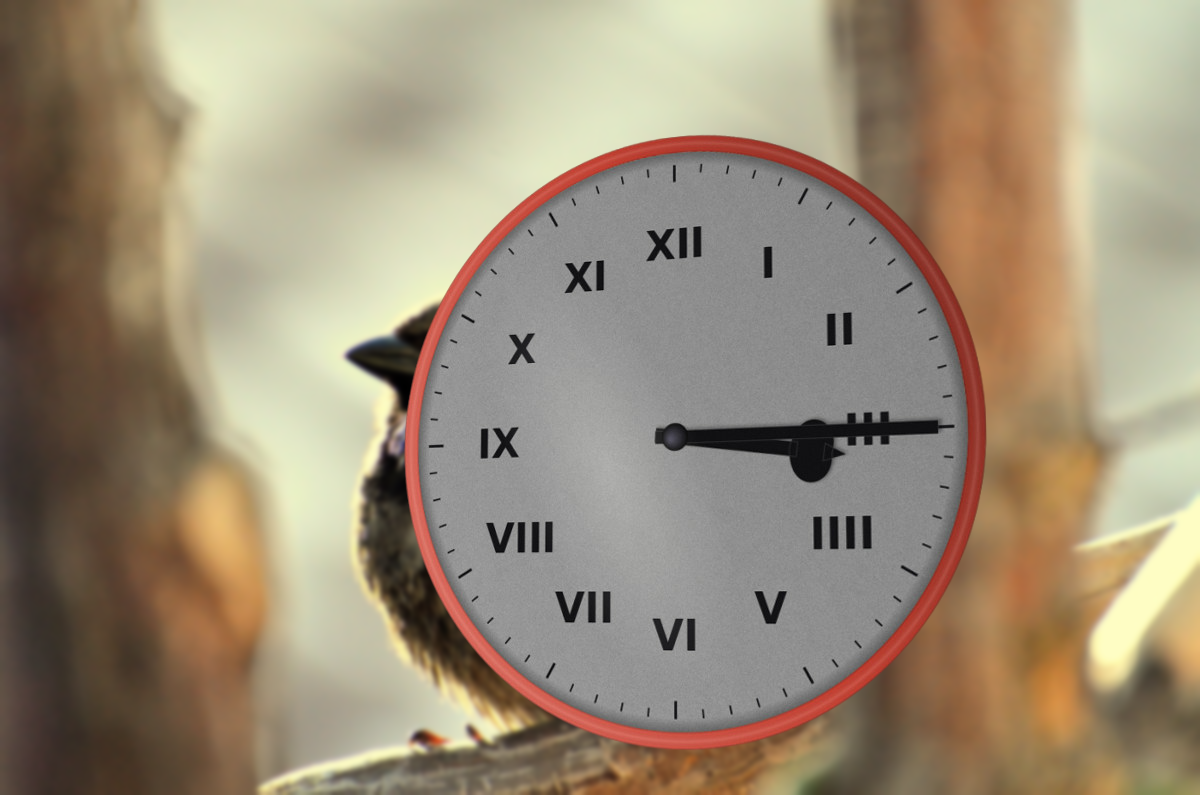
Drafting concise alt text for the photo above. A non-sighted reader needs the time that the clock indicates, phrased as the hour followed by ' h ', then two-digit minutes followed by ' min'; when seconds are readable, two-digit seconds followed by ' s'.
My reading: 3 h 15 min
